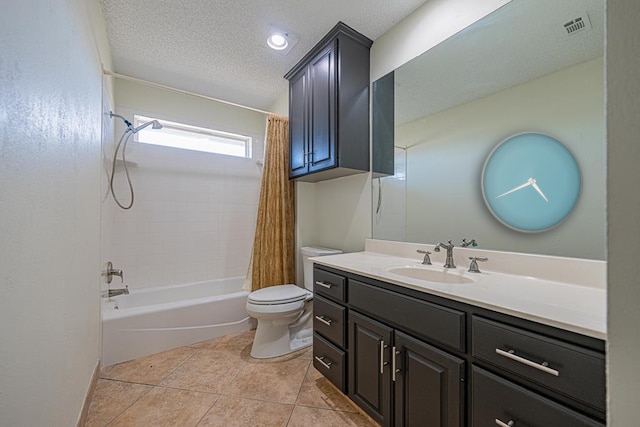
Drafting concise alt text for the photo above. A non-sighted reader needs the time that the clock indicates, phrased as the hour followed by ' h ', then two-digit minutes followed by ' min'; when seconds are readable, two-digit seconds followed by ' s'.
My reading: 4 h 41 min
